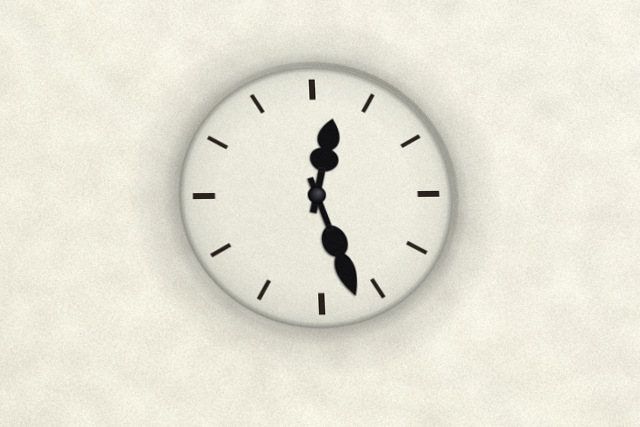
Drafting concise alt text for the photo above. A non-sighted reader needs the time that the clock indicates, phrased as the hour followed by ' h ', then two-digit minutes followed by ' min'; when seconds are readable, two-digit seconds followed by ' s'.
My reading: 12 h 27 min
